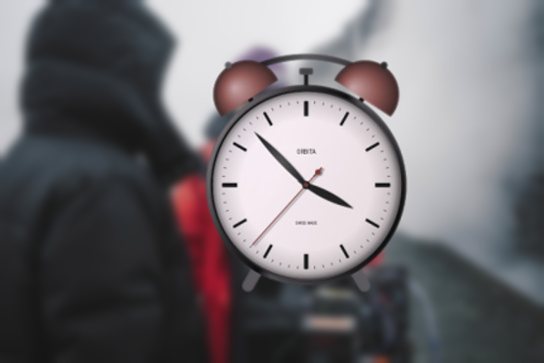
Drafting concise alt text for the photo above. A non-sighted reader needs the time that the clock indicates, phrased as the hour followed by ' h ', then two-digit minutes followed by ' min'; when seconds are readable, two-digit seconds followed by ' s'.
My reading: 3 h 52 min 37 s
